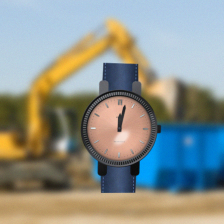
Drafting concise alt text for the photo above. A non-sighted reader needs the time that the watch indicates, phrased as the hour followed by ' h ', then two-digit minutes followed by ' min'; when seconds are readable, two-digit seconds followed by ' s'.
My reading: 12 h 02 min
